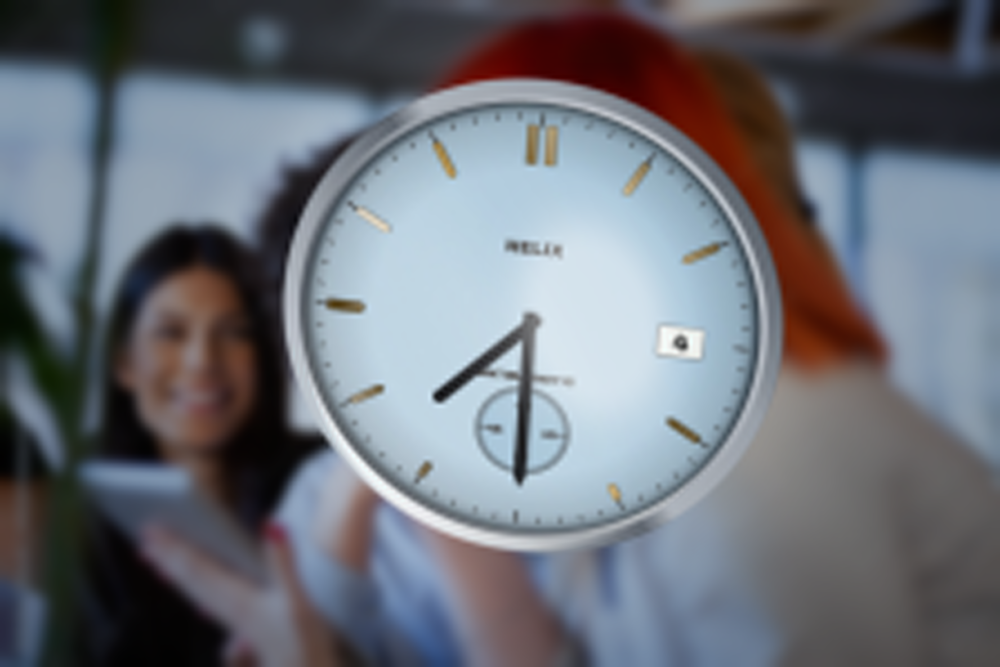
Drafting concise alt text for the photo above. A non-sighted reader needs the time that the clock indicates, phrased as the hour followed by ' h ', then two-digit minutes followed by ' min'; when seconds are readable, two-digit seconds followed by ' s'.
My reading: 7 h 30 min
